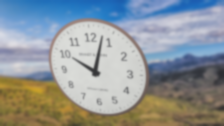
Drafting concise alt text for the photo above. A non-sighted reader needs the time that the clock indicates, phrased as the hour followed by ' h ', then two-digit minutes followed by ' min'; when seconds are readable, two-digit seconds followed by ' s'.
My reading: 10 h 03 min
